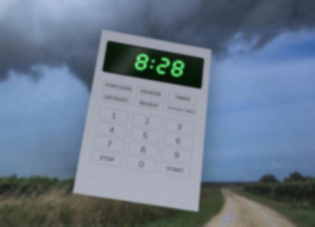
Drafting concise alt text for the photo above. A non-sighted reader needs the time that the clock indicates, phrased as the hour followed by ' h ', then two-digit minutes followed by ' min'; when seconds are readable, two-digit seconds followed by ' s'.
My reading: 8 h 28 min
